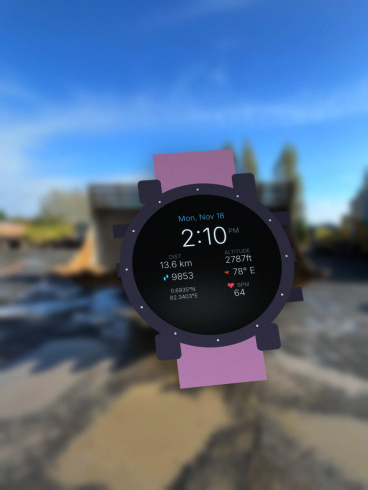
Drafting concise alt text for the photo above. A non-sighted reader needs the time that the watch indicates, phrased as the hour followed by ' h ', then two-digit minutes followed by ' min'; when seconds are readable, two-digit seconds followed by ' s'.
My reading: 2 h 10 min
